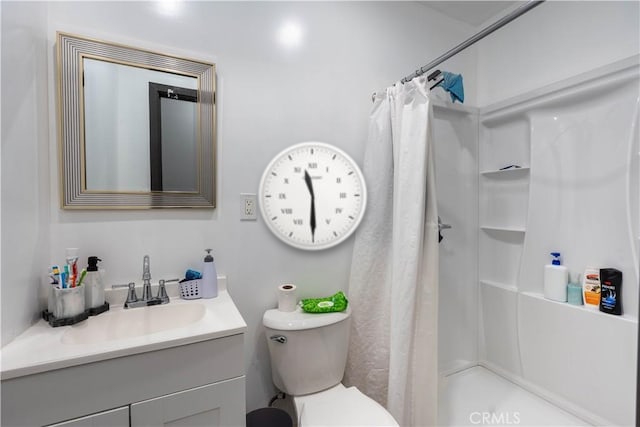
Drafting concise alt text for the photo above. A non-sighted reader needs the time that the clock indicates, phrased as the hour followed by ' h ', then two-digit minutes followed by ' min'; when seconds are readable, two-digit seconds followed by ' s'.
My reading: 11 h 30 min
